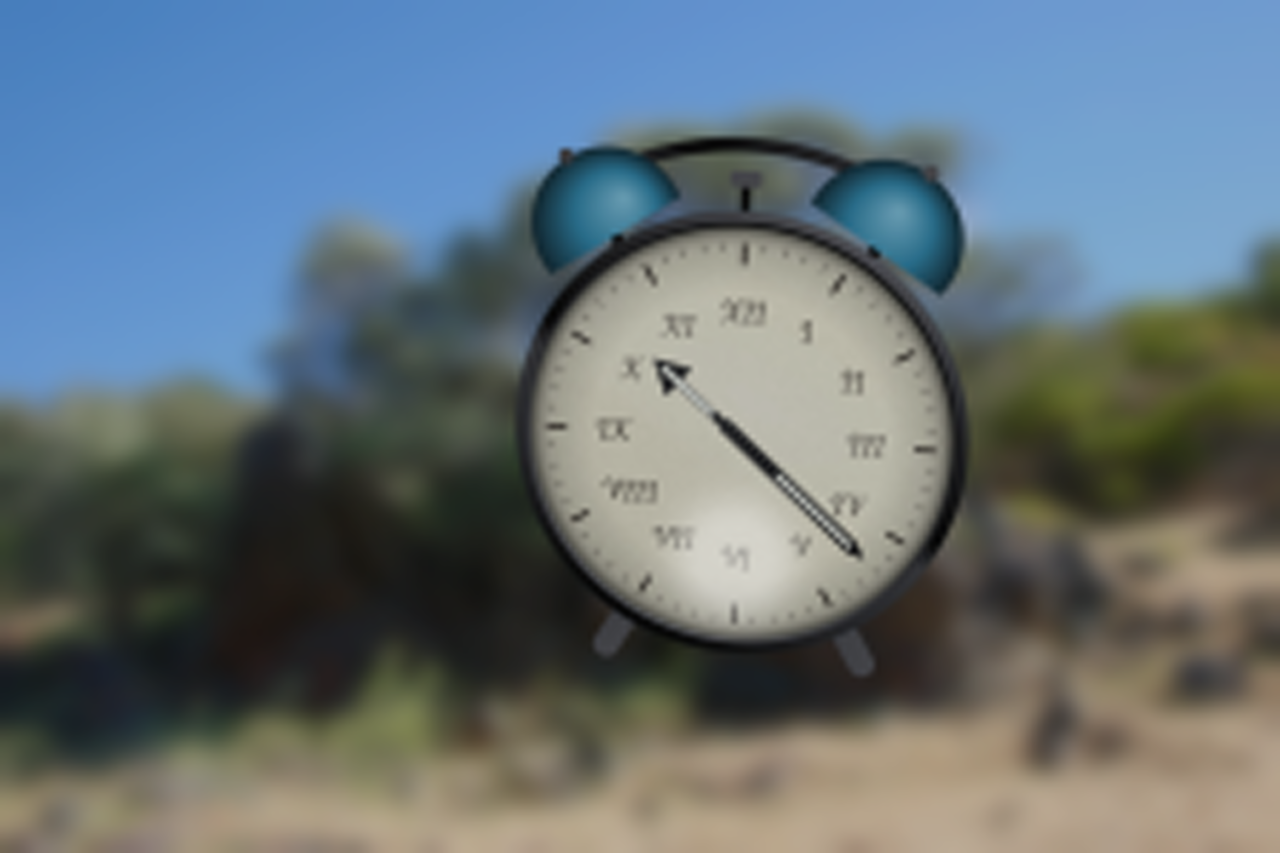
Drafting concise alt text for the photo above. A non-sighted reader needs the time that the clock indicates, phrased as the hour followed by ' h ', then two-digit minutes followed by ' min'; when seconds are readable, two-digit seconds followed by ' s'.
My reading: 10 h 22 min
